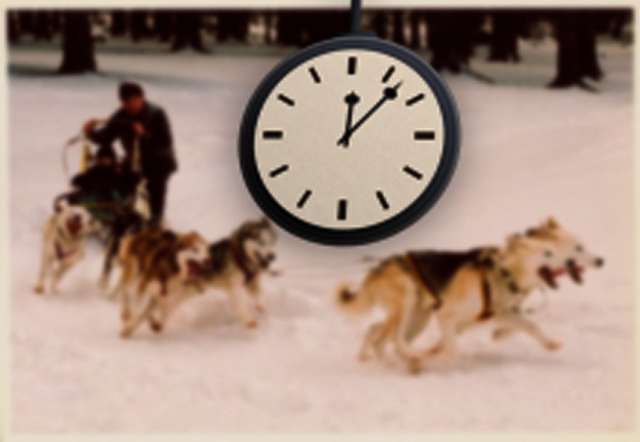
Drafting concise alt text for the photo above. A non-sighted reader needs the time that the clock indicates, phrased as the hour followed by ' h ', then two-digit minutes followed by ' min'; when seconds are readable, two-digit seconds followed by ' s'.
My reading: 12 h 07 min
